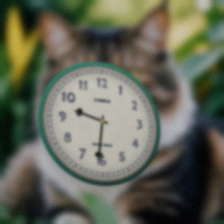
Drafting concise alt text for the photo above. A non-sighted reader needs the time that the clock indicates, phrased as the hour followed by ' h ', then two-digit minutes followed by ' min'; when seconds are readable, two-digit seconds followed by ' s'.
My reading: 9 h 31 min
